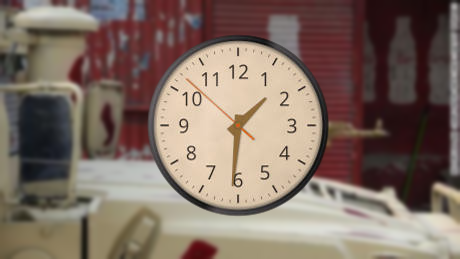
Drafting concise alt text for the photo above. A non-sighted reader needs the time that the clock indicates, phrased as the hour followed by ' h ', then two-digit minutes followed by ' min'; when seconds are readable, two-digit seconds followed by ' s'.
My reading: 1 h 30 min 52 s
